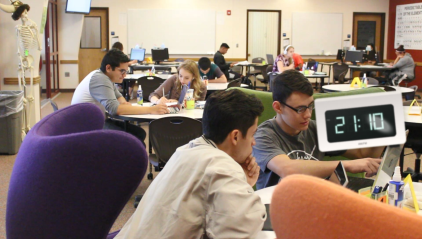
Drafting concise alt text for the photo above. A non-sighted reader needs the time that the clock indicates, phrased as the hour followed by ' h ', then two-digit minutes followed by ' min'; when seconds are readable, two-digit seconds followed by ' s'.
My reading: 21 h 10 min
